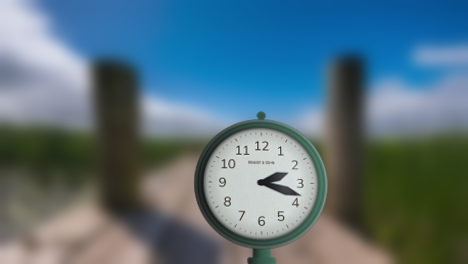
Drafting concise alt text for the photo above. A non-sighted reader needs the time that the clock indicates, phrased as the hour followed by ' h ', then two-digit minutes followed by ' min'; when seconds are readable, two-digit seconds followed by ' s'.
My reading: 2 h 18 min
